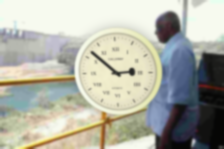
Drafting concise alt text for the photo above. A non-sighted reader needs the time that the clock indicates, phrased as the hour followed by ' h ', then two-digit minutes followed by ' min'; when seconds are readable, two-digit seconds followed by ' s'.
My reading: 2 h 52 min
